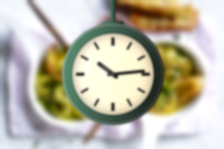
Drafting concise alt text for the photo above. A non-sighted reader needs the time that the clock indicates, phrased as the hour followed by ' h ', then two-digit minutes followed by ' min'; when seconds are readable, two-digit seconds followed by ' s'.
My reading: 10 h 14 min
